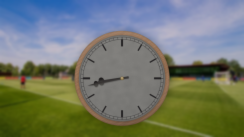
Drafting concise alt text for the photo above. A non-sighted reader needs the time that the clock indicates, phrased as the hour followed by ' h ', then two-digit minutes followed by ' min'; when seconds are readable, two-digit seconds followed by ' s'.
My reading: 8 h 43 min
